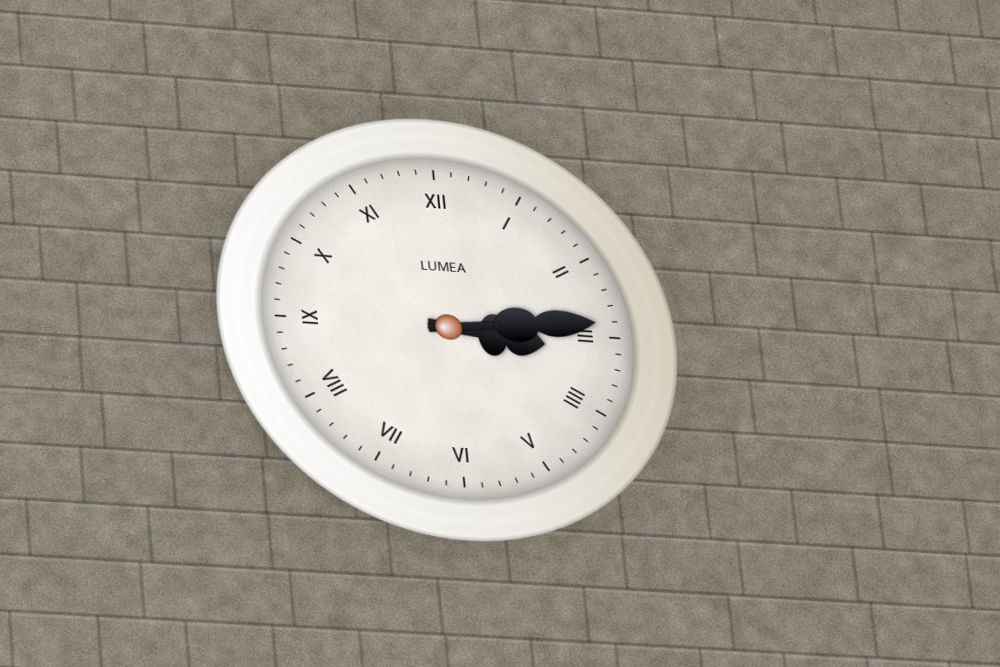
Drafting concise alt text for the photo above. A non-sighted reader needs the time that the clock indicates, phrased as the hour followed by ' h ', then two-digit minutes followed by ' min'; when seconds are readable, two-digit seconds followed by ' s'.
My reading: 3 h 14 min
